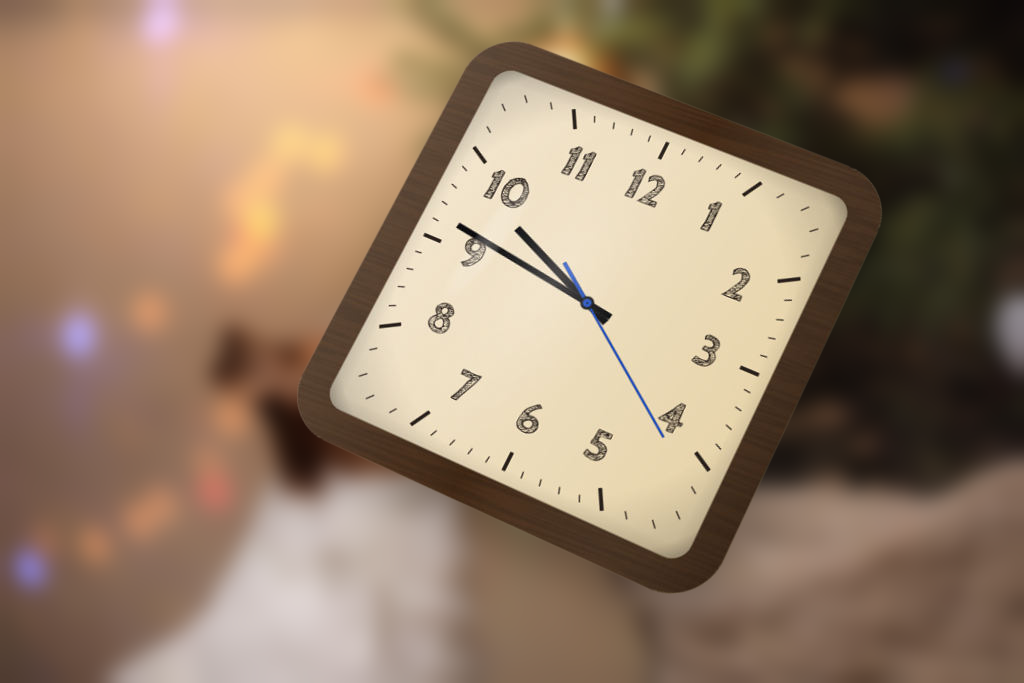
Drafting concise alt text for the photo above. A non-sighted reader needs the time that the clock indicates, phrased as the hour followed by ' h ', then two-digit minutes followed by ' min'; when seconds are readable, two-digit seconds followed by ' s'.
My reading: 9 h 46 min 21 s
